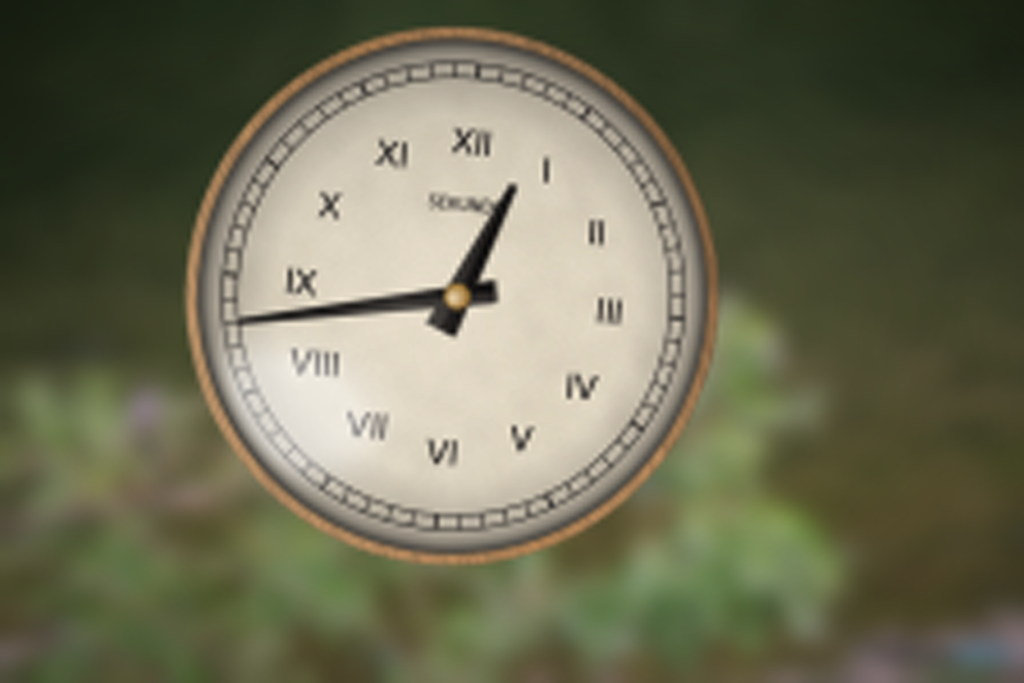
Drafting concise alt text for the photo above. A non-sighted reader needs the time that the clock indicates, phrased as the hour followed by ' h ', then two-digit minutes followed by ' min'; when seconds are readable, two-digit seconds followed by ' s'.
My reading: 12 h 43 min
